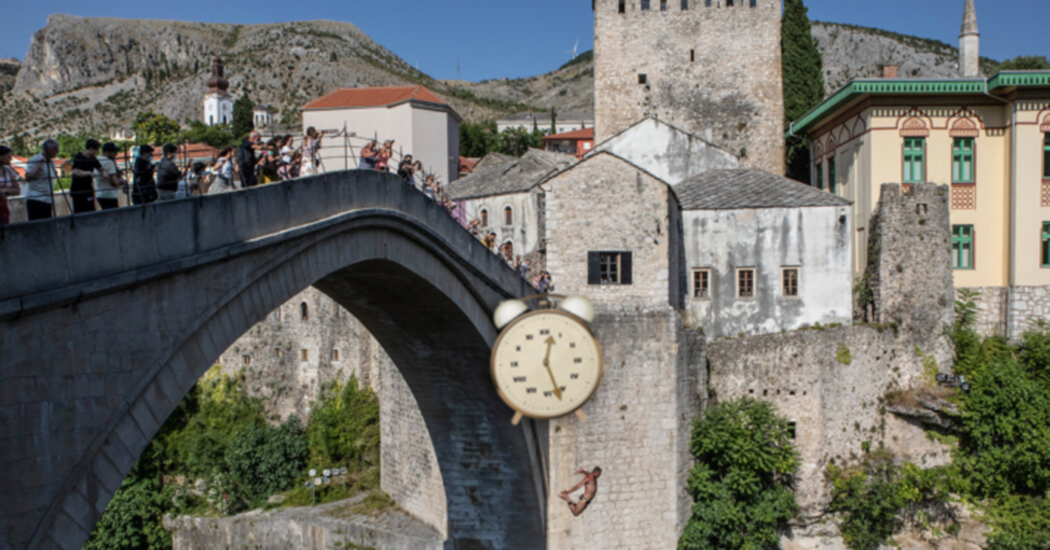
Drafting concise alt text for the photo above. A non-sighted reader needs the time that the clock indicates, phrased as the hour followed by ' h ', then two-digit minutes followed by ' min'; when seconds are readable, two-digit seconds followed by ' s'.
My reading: 12 h 27 min
